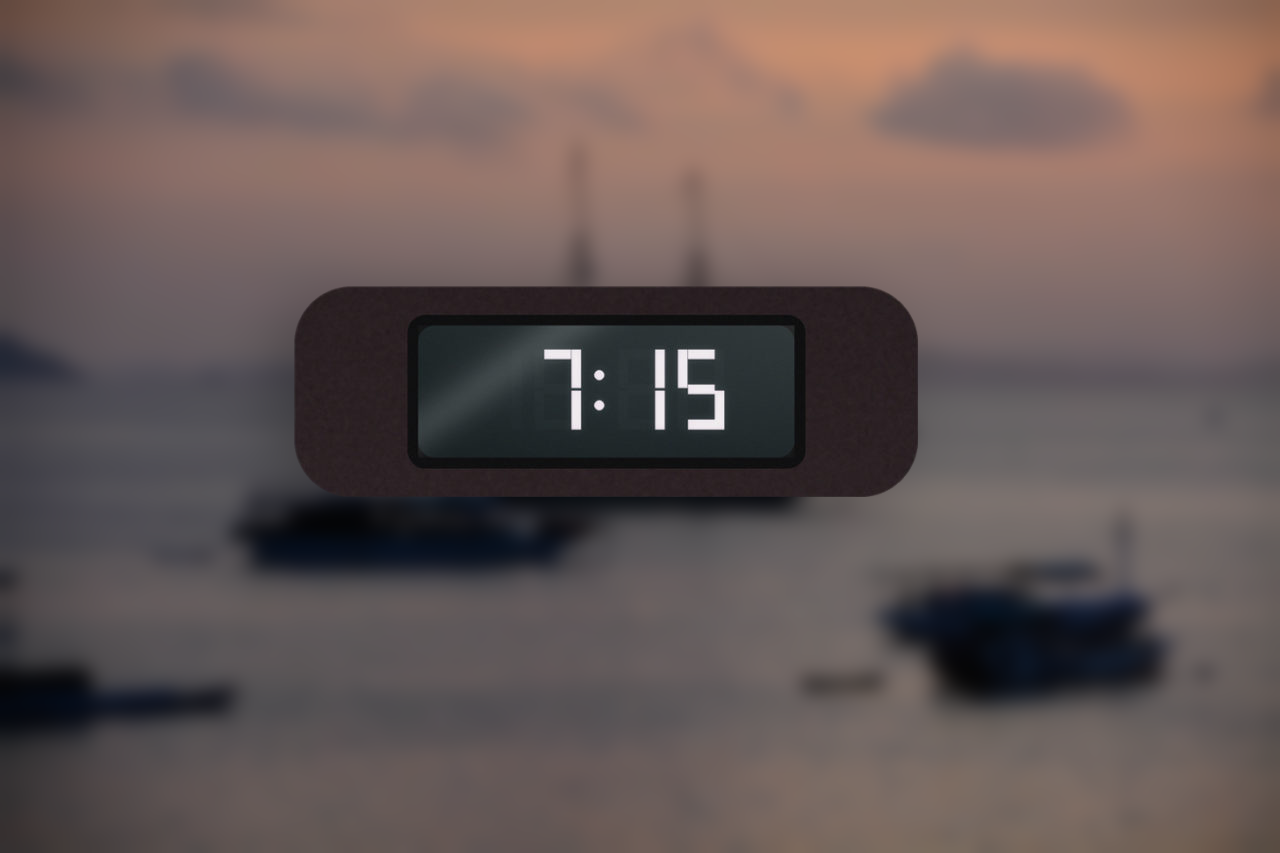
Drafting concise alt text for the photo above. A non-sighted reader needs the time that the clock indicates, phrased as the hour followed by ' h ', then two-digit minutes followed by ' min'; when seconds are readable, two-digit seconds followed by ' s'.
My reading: 7 h 15 min
